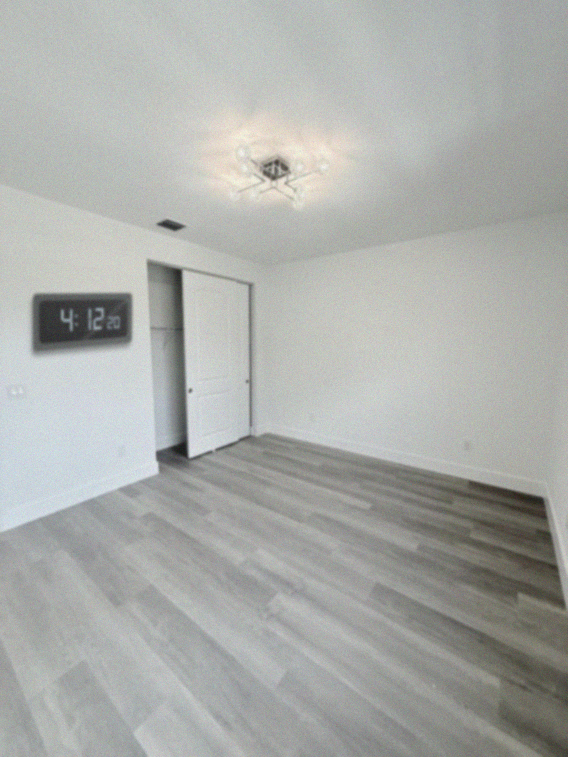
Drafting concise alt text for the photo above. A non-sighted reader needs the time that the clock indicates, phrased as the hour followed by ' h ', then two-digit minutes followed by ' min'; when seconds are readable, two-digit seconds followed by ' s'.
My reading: 4 h 12 min
